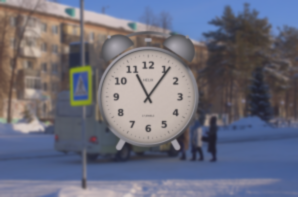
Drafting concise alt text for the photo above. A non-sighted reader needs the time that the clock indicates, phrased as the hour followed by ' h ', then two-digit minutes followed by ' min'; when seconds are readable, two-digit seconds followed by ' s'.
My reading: 11 h 06 min
